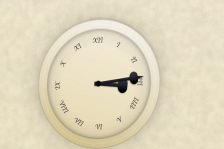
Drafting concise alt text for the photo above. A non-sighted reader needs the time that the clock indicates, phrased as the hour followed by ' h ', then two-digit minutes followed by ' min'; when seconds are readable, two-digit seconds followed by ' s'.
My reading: 3 h 14 min
